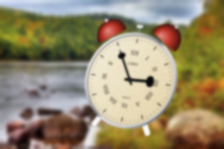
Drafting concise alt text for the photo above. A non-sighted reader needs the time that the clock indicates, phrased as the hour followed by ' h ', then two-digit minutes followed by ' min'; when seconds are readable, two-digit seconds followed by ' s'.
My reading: 2 h 55 min
